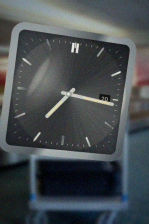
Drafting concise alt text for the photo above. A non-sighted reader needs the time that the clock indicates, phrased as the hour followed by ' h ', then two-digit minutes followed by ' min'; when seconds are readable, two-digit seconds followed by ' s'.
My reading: 7 h 16 min
